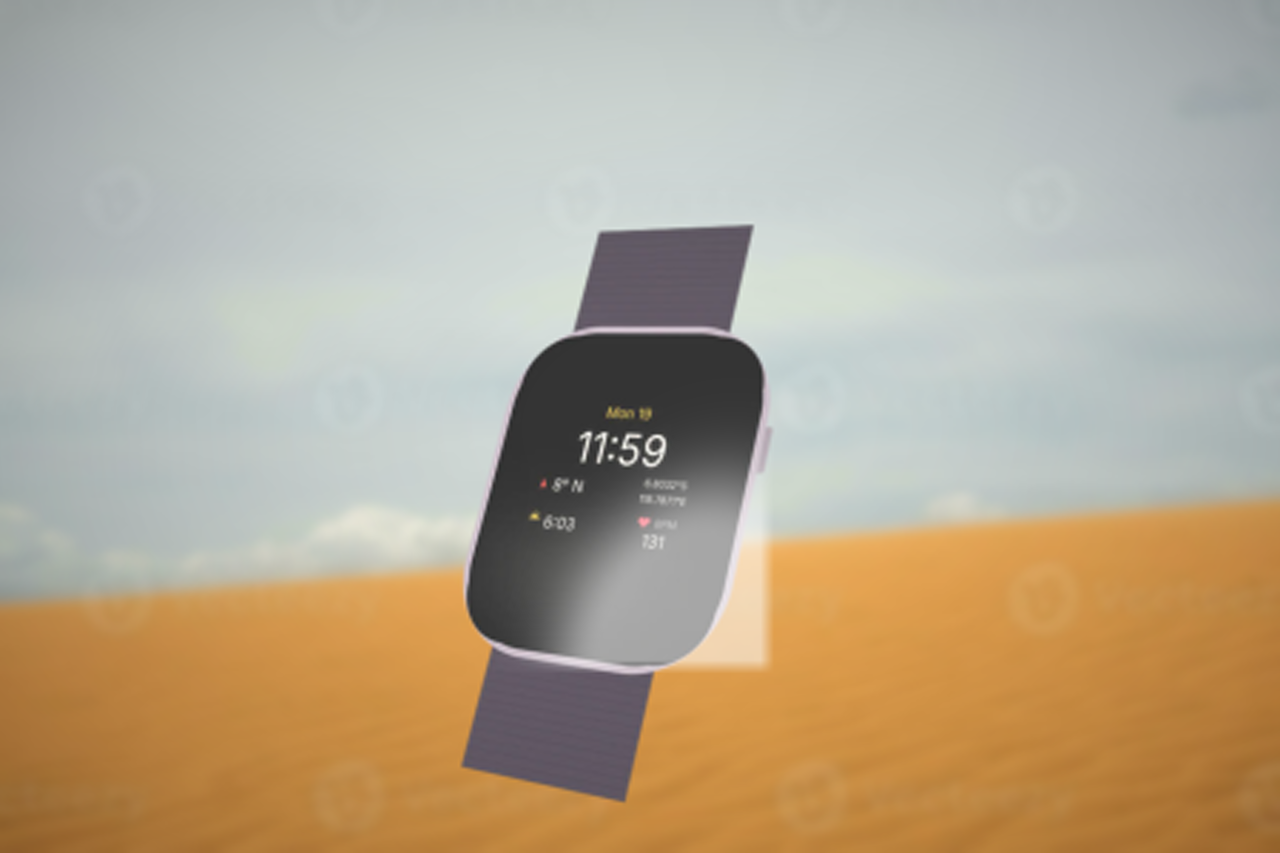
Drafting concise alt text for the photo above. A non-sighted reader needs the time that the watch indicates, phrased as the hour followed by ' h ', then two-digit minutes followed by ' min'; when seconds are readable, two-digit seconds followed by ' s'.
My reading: 11 h 59 min
